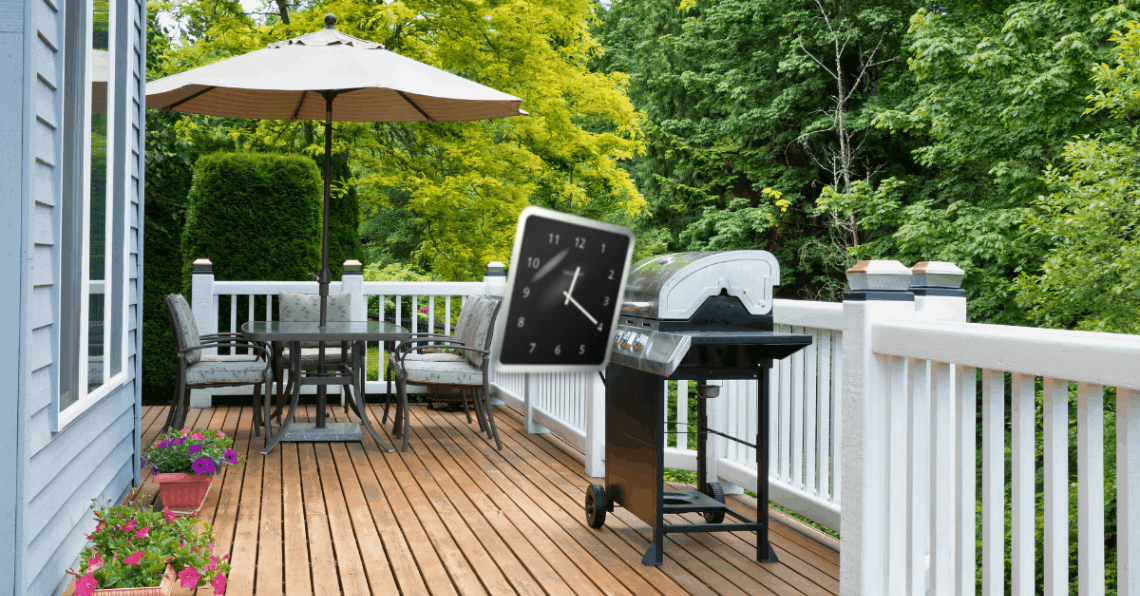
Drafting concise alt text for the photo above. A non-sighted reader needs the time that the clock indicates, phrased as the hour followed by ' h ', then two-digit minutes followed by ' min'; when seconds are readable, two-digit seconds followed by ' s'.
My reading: 12 h 20 min
